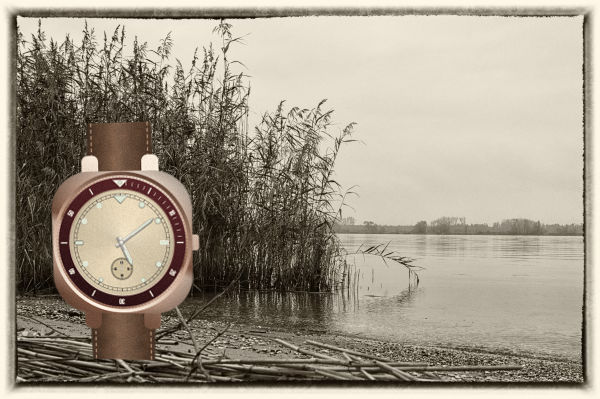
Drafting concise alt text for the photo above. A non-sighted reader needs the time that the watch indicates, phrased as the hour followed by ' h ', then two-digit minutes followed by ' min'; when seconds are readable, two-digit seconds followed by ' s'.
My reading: 5 h 09 min
